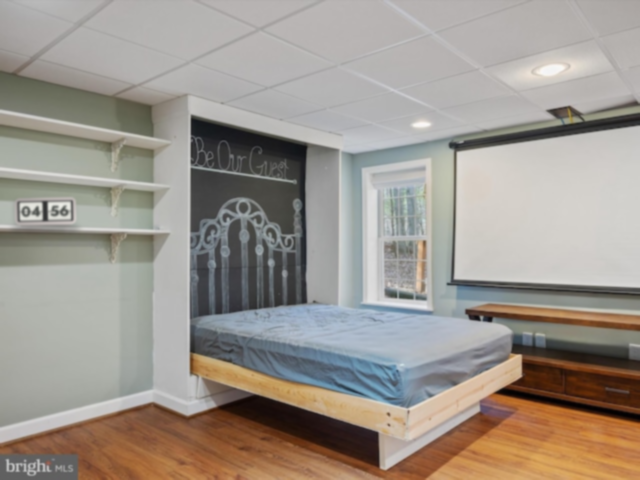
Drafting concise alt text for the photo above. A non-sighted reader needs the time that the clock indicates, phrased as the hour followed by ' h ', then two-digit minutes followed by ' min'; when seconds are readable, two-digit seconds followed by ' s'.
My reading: 4 h 56 min
